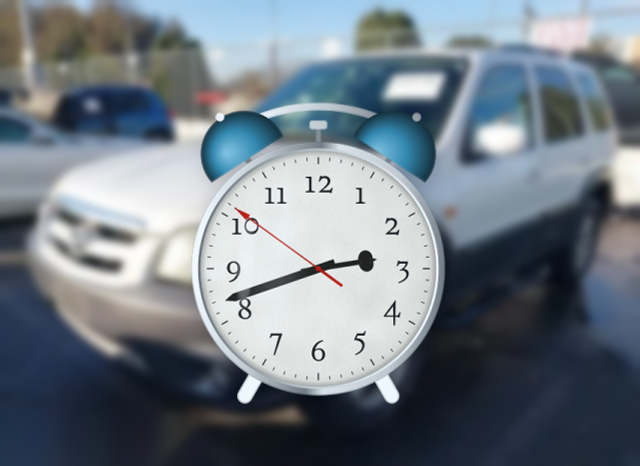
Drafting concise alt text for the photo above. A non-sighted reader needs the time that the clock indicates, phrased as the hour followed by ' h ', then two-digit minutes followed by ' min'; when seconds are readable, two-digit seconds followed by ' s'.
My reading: 2 h 41 min 51 s
